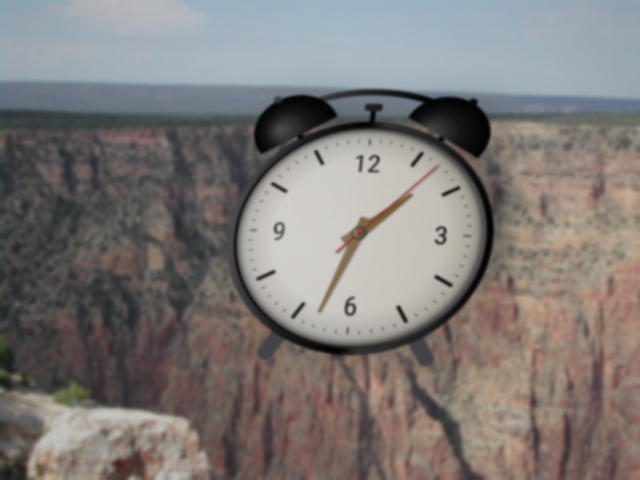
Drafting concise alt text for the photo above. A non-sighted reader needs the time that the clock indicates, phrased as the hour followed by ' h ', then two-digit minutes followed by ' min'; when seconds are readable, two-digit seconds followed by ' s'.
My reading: 1 h 33 min 07 s
